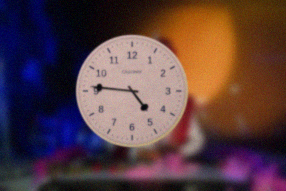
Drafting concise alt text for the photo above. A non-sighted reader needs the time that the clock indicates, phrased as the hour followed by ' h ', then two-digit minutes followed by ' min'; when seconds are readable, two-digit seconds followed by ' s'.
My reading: 4 h 46 min
